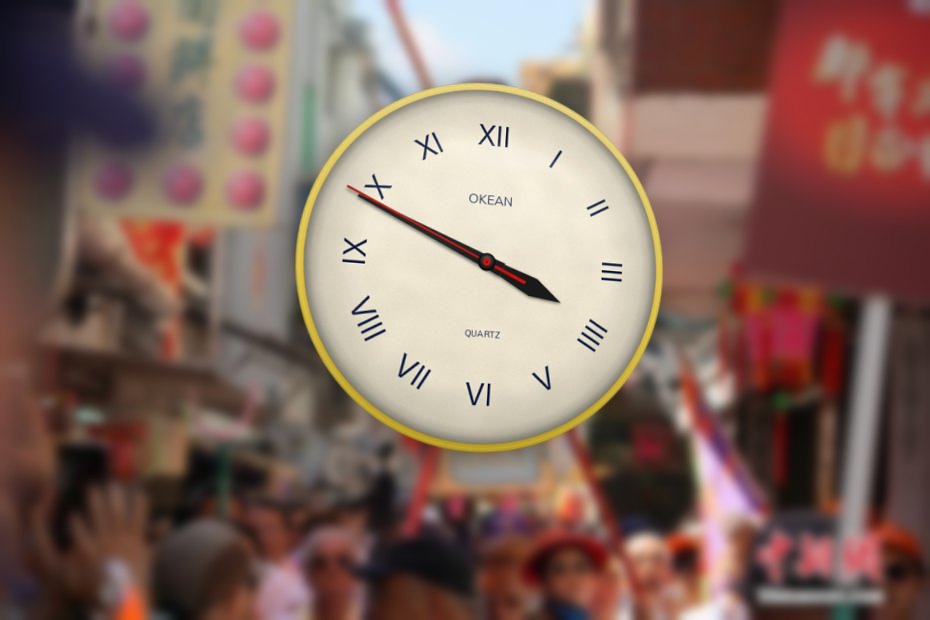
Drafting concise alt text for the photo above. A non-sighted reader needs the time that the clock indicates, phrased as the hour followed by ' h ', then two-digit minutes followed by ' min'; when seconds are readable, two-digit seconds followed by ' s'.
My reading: 3 h 48 min 49 s
